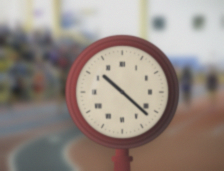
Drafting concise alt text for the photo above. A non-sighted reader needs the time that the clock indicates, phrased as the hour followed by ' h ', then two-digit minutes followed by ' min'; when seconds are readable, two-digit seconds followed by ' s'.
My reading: 10 h 22 min
